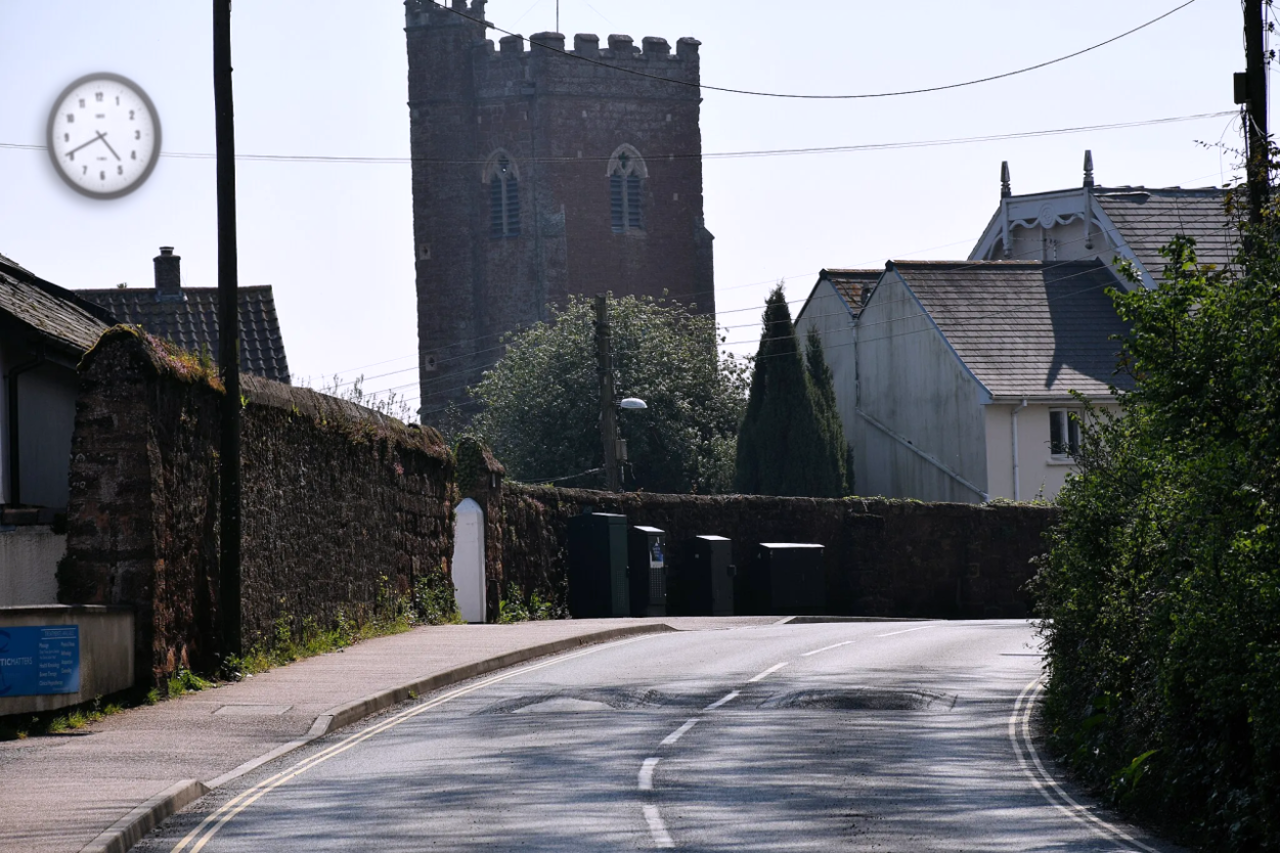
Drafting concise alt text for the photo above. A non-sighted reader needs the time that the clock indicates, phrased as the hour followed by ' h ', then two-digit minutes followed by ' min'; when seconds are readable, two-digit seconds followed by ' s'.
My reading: 4 h 41 min
